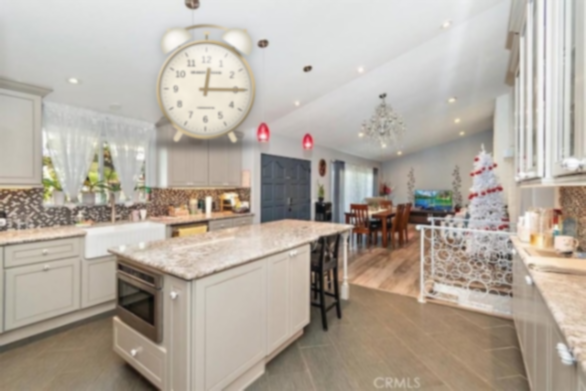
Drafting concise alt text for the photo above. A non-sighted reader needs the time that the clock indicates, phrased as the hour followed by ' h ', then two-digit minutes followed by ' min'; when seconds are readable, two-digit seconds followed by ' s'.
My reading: 12 h 15 min
